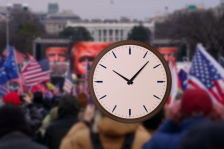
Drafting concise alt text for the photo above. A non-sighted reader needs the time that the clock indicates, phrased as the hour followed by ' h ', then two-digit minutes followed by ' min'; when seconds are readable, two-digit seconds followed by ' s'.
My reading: 10 h 07 min
